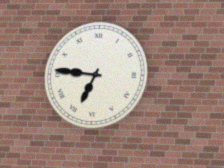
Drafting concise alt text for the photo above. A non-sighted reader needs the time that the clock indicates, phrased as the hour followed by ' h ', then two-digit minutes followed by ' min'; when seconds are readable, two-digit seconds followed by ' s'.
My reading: 6 h 46 min
